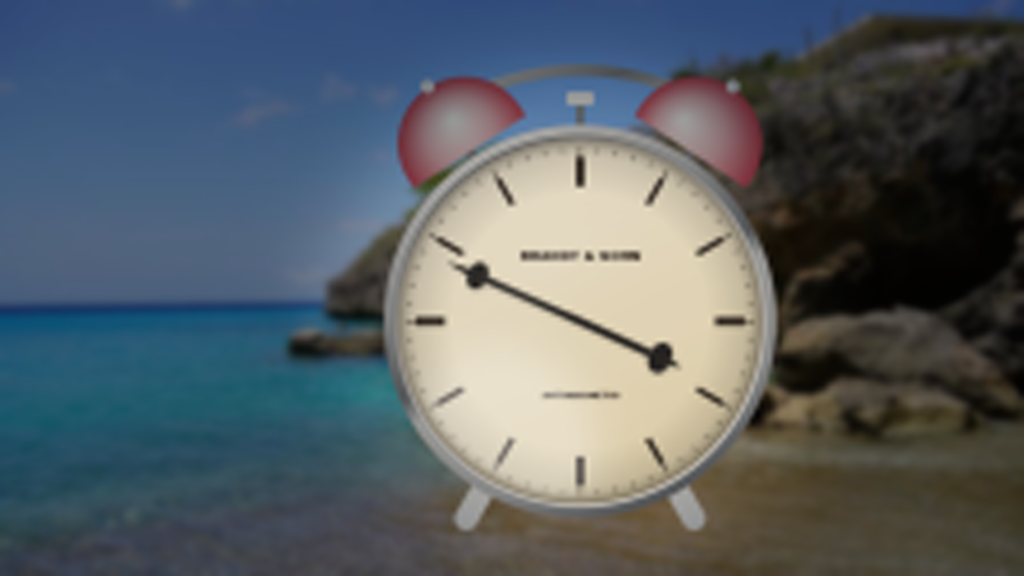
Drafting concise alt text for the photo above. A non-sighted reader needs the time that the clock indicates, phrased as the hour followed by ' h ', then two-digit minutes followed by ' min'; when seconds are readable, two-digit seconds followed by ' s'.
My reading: 3 h 49 min
